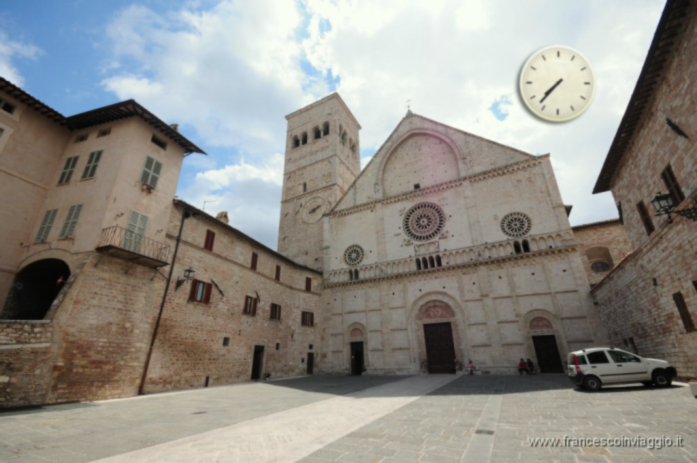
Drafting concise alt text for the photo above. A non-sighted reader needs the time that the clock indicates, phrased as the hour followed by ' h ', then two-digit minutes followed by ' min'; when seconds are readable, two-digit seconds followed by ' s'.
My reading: 7 h 37 min
